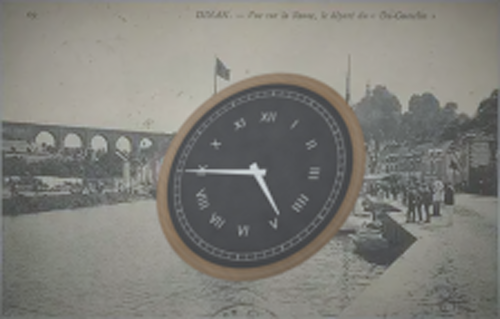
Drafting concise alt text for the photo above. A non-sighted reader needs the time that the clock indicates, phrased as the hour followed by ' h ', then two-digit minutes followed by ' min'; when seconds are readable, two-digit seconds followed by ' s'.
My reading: 4 h 45 min
